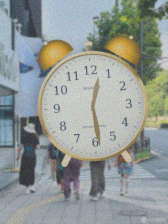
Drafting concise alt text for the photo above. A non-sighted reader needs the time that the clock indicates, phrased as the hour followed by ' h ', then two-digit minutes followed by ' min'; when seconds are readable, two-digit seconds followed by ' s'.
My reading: 12 h 29 min
